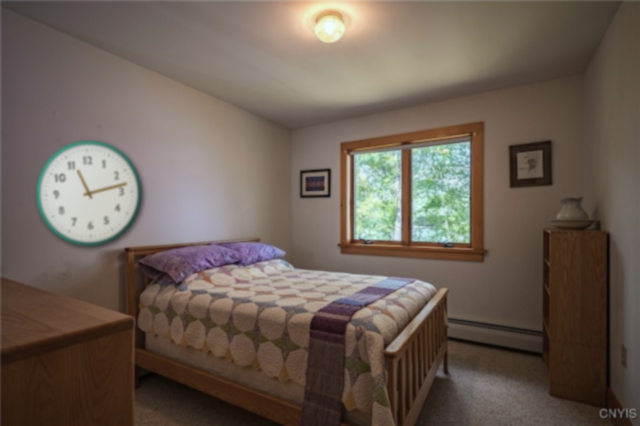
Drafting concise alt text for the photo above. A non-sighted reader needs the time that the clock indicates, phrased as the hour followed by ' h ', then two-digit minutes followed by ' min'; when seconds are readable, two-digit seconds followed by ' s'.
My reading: 11 h 13 min
